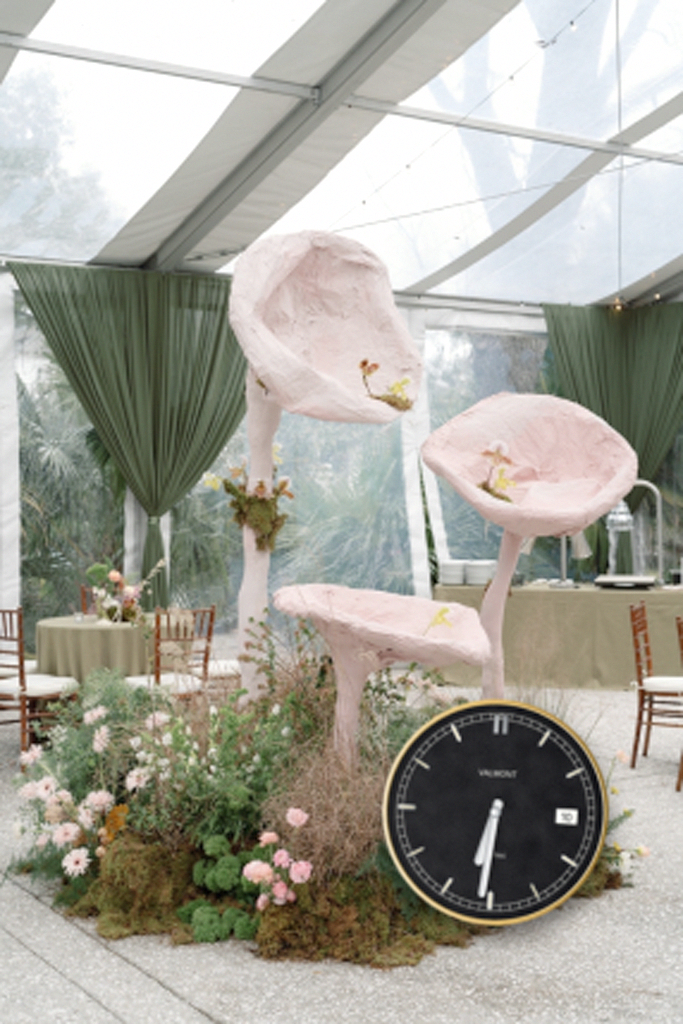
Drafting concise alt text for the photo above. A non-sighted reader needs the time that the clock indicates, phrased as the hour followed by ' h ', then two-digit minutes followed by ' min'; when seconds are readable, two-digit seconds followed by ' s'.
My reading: 6 h 31 min
